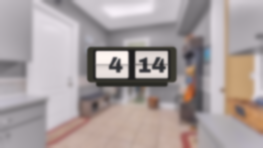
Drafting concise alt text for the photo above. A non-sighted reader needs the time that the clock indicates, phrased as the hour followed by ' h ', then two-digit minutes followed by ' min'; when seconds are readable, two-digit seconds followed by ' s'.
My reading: 4 h 14 min
